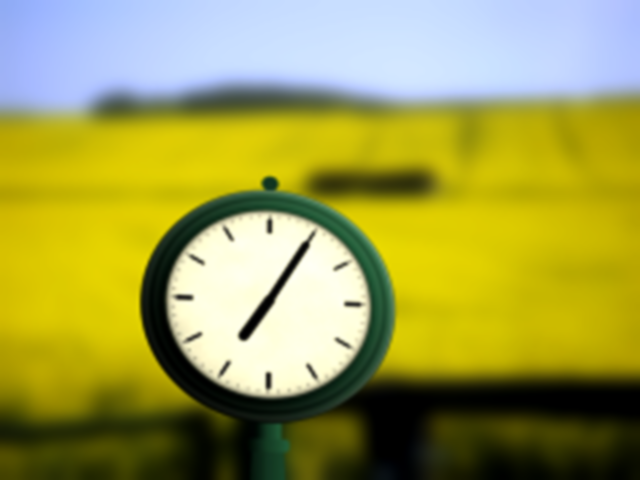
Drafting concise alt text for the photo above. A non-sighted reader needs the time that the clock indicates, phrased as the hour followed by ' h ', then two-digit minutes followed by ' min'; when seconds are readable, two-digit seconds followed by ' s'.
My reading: 7 h 05 min
